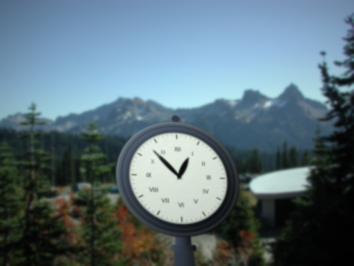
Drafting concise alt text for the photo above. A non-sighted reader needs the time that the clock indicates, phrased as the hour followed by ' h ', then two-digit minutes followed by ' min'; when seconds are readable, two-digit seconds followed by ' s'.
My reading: 12 h 53 min
